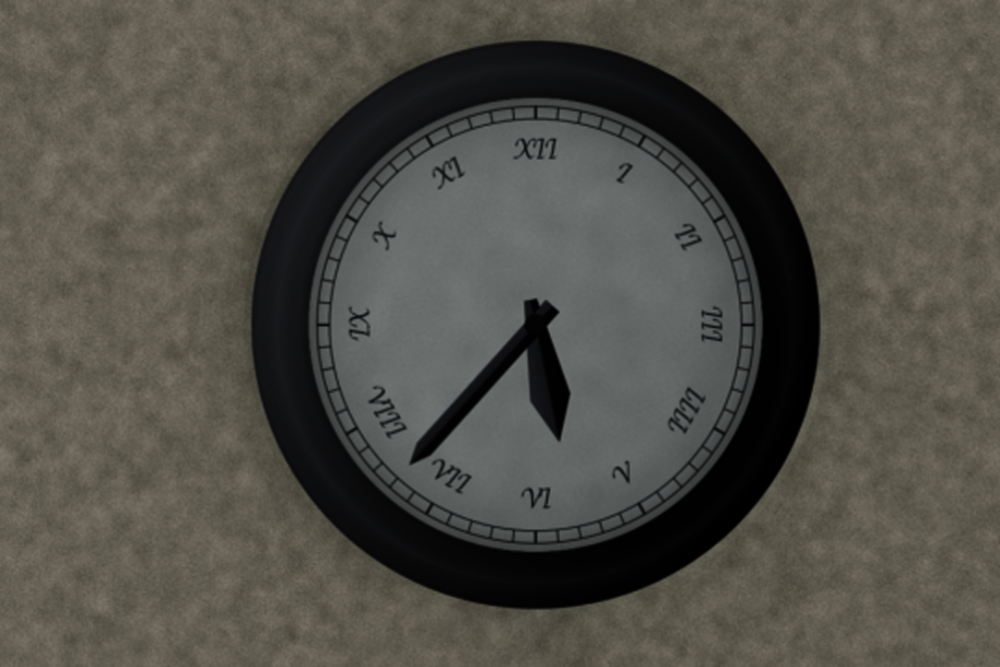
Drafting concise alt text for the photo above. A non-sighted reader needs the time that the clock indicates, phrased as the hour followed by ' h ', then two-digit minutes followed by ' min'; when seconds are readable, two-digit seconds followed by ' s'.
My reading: 5 h 37 min
